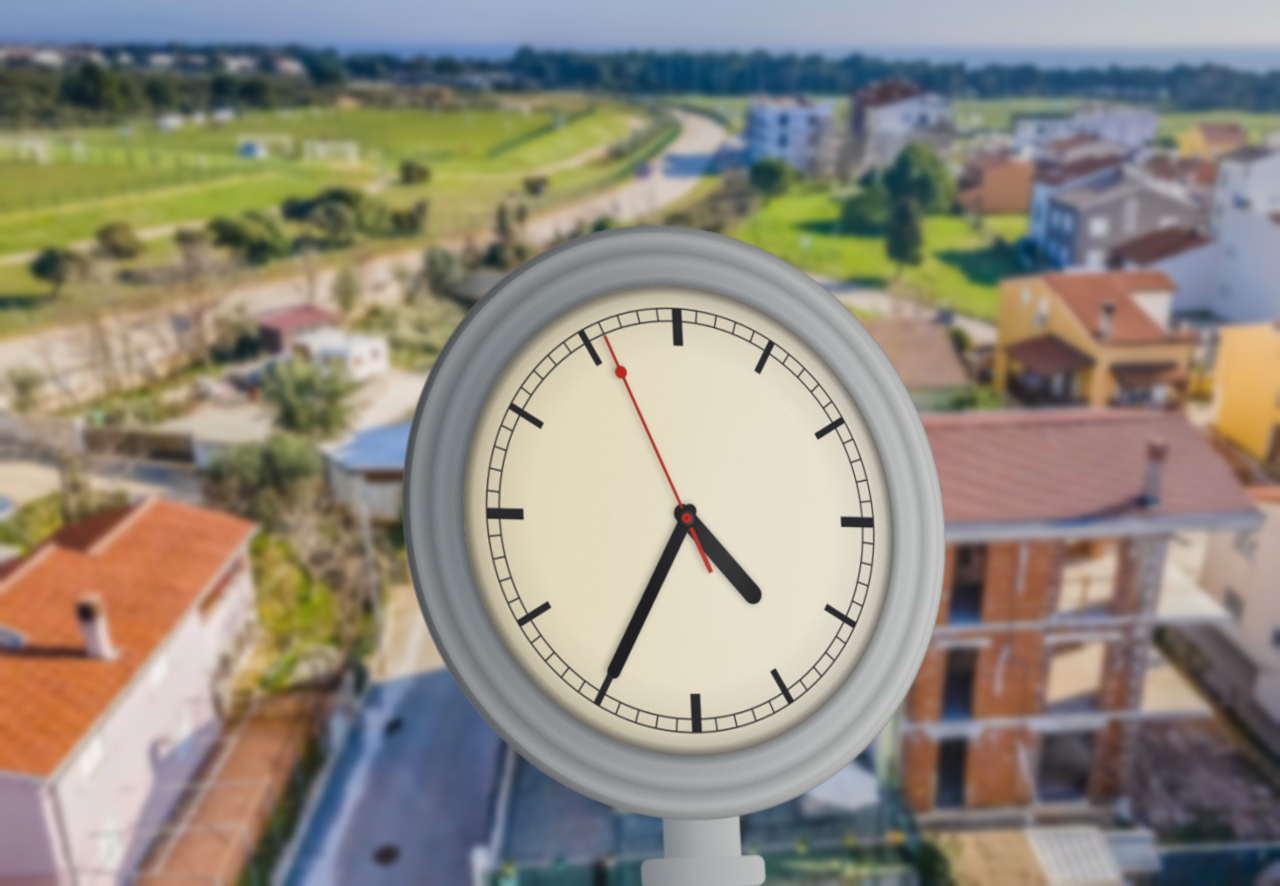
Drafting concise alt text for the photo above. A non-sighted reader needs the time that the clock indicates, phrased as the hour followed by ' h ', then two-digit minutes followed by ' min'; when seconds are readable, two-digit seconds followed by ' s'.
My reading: 4 h 34 min 56 s
